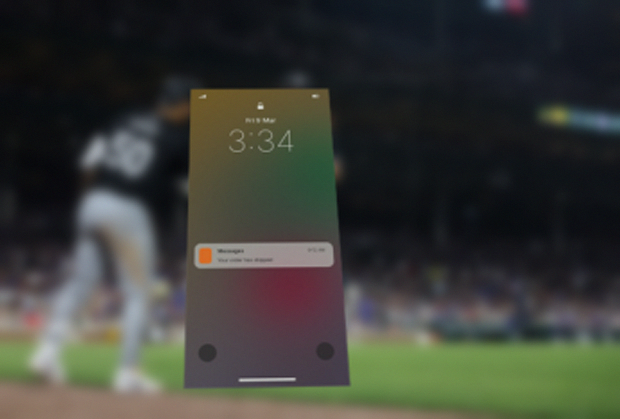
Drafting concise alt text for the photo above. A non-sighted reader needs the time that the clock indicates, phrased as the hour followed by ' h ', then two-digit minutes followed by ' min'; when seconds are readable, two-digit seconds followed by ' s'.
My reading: 3 h 34 min
